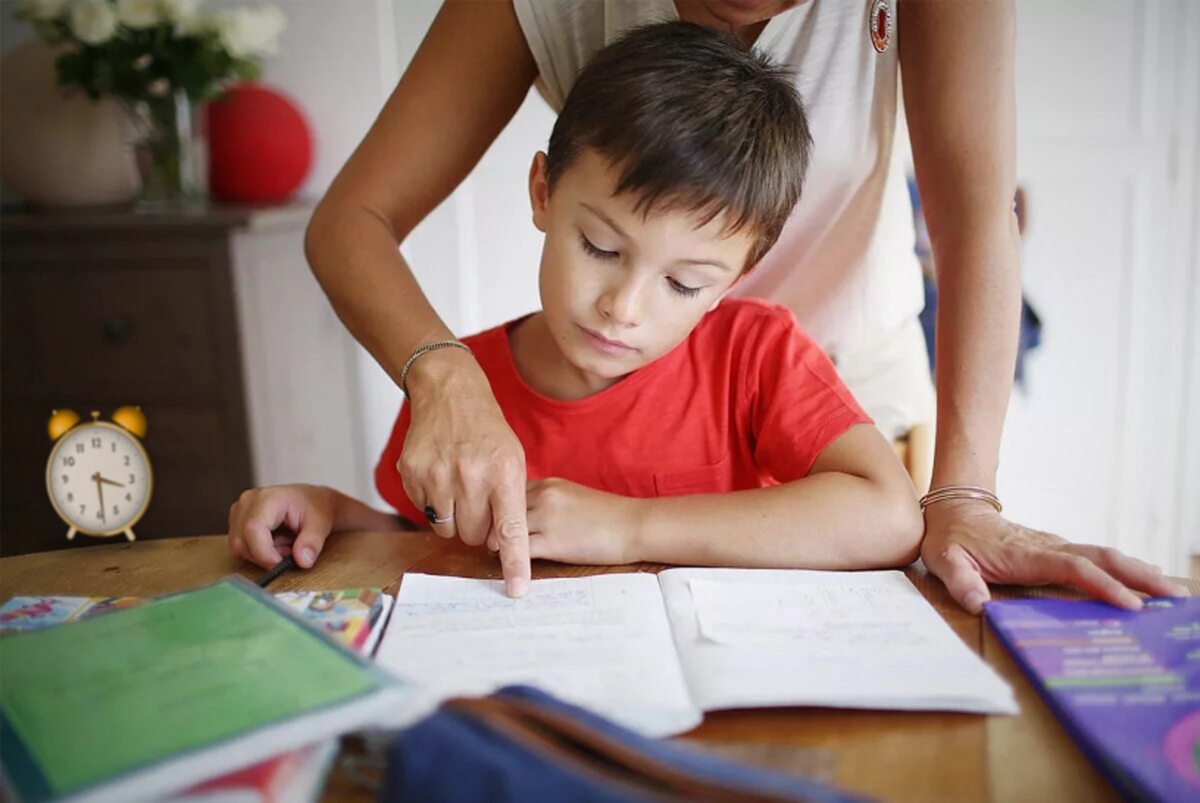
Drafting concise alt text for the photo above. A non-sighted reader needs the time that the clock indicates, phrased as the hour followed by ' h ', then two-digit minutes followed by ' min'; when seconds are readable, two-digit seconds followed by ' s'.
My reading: 3 h 29 min
